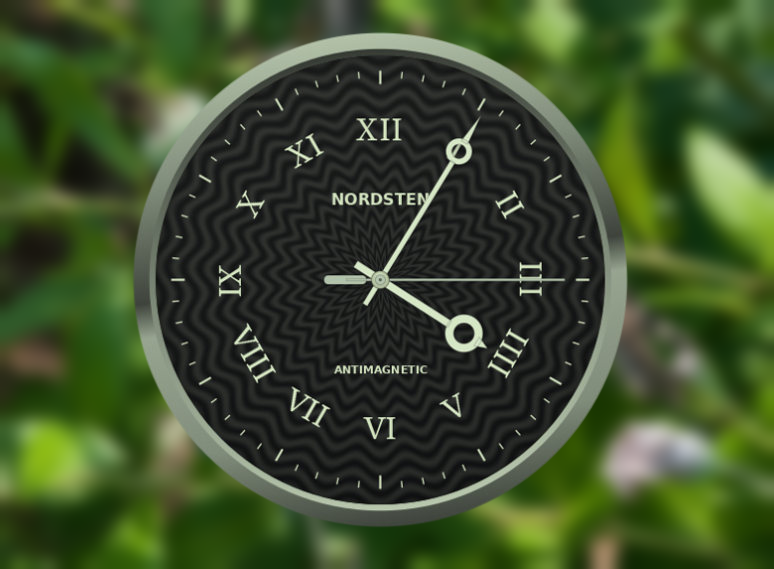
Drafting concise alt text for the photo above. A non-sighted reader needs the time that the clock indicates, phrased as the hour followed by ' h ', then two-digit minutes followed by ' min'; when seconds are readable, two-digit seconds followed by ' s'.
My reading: 4 h 05 min 15 s
